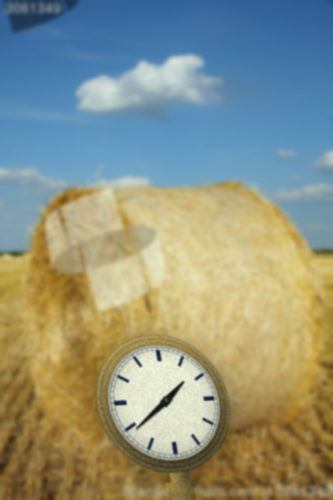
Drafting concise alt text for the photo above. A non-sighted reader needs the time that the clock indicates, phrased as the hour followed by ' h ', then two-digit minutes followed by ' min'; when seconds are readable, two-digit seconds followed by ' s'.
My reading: 1 h 39 min
